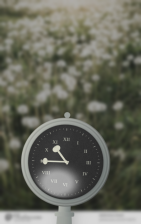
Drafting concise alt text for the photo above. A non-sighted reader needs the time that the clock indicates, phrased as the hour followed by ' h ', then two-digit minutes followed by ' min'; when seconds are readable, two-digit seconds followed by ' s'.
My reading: 10 h 45 min
